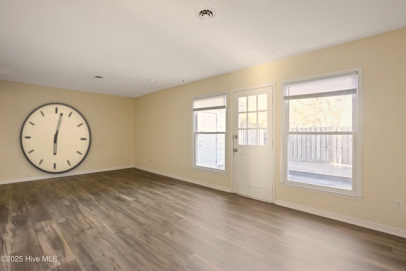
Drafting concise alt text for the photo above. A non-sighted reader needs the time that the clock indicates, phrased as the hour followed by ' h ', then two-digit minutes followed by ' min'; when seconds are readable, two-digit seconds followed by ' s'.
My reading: 6 h 02 min
